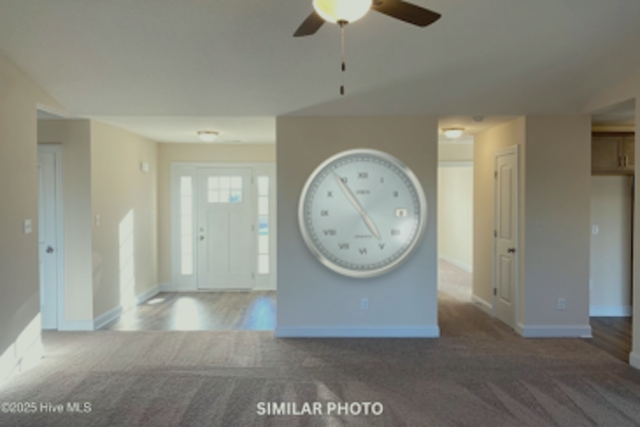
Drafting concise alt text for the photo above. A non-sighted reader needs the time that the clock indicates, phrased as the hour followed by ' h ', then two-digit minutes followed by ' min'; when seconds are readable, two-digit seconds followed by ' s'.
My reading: 4 h 54 min
